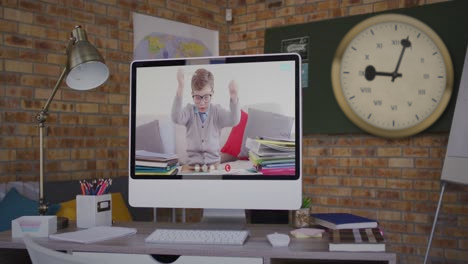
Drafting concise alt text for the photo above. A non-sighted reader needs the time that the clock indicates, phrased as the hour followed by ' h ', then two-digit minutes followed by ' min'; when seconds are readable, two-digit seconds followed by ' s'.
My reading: 9 h 03 min
